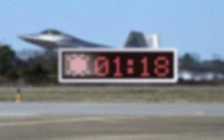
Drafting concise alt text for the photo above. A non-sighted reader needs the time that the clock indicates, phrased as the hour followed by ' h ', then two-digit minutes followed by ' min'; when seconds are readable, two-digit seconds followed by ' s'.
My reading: 1 h 18 min
